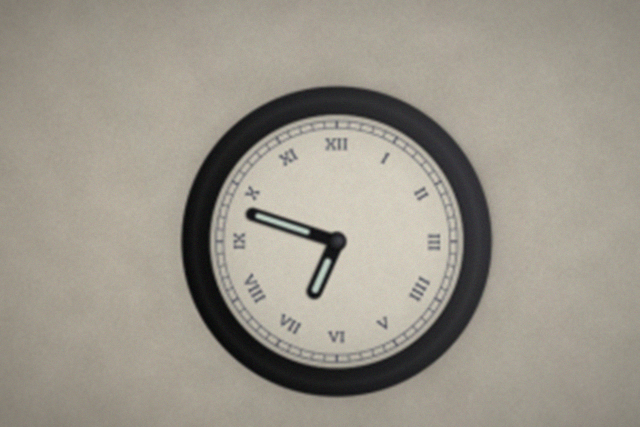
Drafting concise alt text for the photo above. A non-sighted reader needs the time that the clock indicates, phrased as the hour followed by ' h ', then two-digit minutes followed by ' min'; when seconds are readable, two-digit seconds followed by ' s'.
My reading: 6 h 48 min
